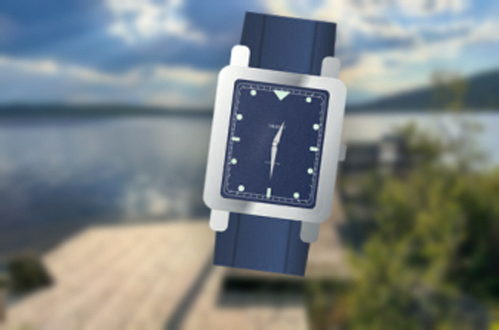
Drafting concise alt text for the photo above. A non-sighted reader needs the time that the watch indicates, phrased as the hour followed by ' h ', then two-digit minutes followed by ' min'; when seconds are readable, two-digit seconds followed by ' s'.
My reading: 12 h 30 min
